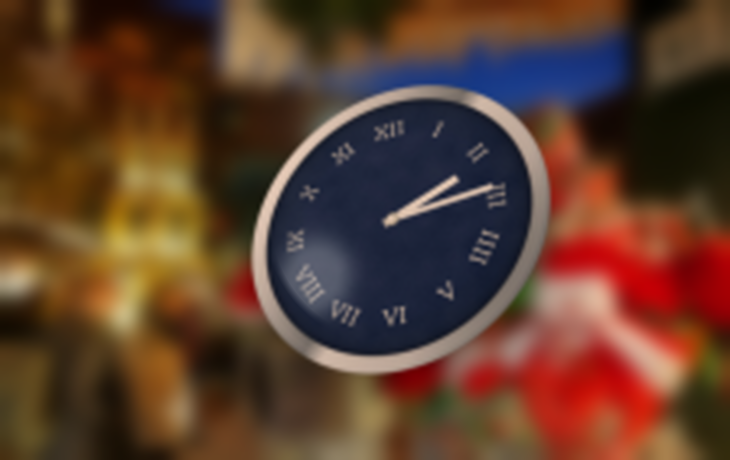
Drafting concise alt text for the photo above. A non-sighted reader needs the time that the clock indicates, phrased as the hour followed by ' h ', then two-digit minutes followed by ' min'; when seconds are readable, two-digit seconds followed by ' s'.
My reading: 2 h 14 min
